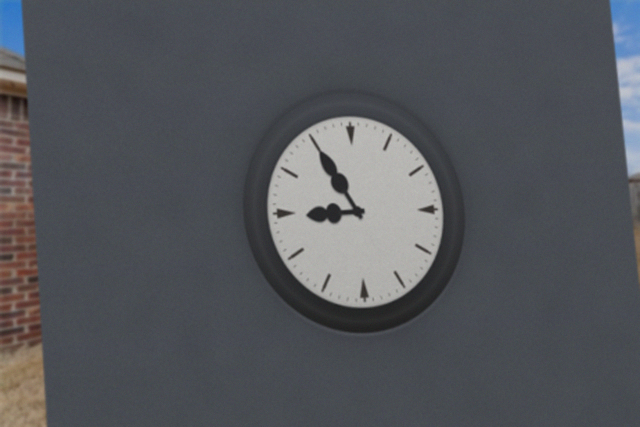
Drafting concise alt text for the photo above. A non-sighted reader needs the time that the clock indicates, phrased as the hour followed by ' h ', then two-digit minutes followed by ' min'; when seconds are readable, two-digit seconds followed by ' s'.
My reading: 8 h 55 min
